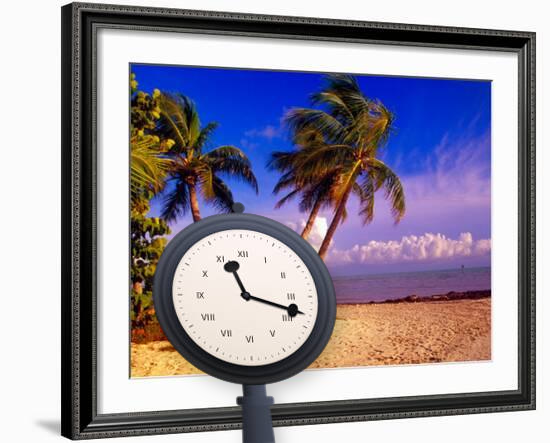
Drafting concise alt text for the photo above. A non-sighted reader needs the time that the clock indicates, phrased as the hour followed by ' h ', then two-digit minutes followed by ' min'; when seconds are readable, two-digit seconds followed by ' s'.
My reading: 11 h 18 min
